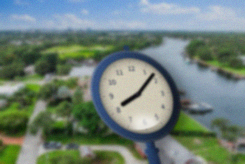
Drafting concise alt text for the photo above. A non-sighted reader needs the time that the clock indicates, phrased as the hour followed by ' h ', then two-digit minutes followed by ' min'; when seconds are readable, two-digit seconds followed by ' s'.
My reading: 8 h 08 min
